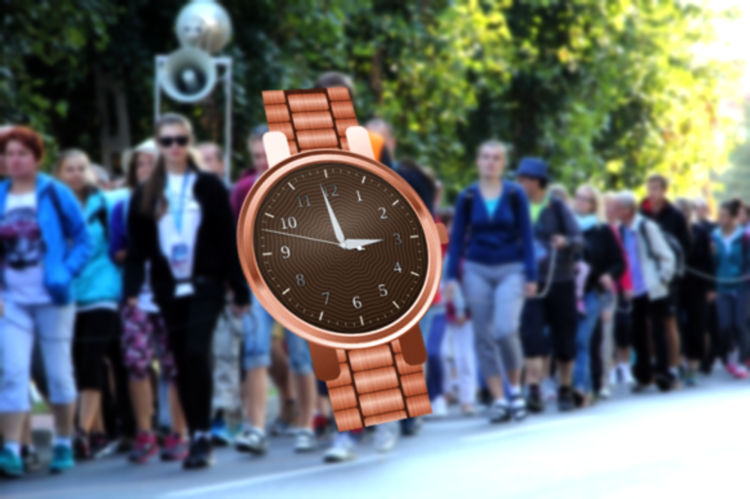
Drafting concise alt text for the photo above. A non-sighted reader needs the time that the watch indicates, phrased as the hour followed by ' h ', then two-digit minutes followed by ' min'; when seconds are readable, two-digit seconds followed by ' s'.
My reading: 2 h 58 min 48 s
